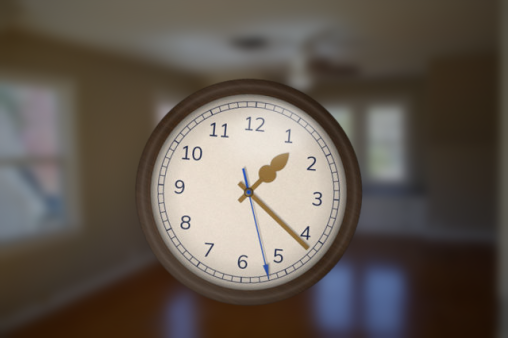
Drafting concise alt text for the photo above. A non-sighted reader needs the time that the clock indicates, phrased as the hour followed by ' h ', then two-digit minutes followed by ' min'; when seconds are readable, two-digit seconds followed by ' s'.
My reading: 1 h 21 min 27 s
